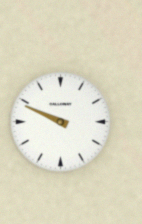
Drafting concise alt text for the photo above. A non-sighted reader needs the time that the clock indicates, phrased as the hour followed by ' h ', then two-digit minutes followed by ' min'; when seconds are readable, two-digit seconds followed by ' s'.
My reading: 9 h 49 min
